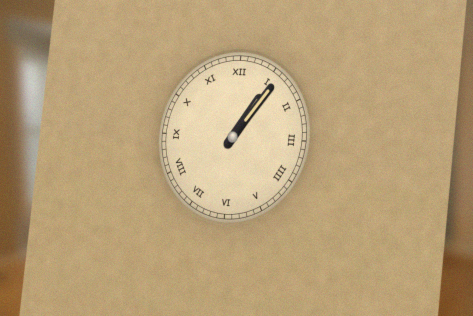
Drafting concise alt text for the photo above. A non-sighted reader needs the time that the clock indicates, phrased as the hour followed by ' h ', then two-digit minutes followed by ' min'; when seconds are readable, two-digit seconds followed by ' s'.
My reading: 1 h 06 min
